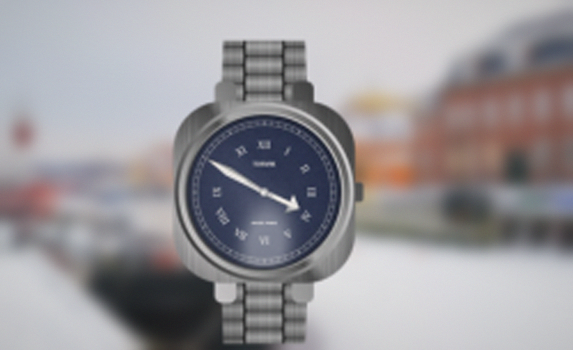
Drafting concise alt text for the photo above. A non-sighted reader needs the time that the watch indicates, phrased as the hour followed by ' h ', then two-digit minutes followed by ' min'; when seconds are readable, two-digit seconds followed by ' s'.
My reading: 3 h 50 min
